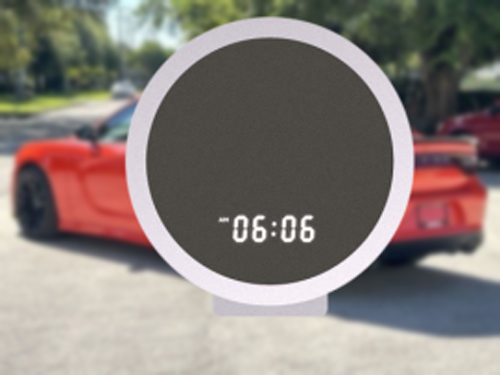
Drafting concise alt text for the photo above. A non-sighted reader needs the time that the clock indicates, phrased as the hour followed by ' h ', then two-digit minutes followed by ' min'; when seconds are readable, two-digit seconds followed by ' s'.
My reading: 6 h 06 min
